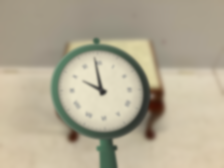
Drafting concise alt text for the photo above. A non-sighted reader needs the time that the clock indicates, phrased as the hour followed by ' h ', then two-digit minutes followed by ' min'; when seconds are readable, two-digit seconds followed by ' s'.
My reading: 9 h 59 min
